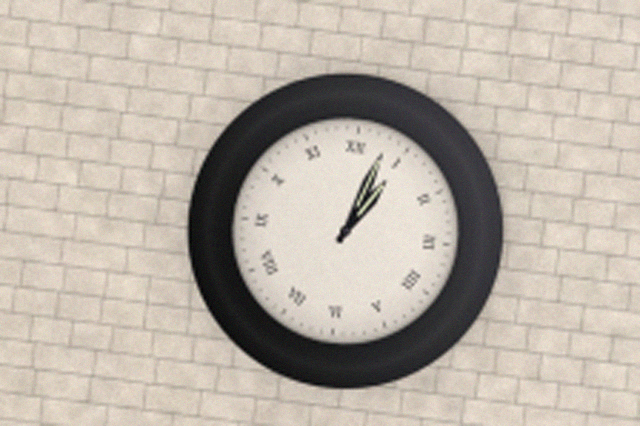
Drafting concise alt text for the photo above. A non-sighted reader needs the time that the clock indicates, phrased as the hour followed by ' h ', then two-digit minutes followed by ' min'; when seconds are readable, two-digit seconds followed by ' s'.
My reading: 1 h 03 min
